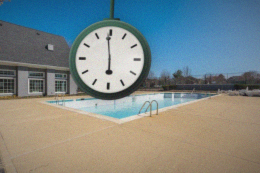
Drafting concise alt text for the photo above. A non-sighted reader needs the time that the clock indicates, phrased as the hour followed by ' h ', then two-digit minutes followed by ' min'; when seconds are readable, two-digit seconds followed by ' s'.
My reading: 5 h 59 min
